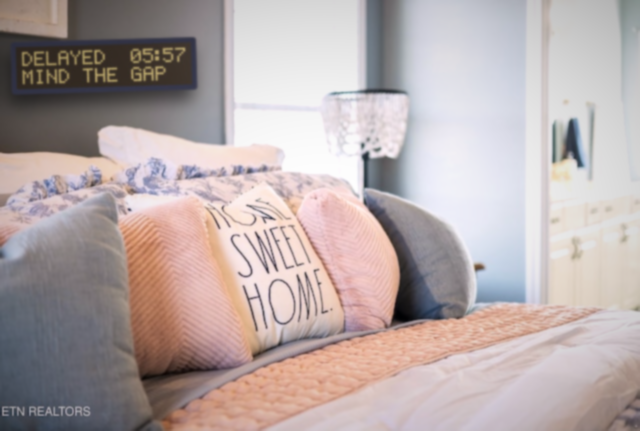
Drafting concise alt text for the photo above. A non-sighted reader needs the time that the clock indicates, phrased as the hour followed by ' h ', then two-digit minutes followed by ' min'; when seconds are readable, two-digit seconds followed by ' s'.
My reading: 5 h 57 min
